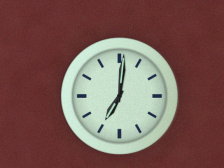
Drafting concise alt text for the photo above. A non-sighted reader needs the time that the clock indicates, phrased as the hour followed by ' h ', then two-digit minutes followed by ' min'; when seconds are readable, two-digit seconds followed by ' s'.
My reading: 7 h 01 min
